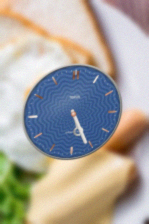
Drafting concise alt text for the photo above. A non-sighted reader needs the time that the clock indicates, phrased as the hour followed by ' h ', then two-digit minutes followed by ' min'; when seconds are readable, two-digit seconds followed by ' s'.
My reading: 5 h 26 min
